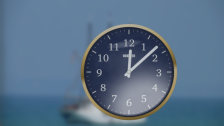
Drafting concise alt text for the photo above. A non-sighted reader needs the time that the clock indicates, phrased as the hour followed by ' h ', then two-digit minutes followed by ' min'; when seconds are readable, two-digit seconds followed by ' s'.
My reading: 12 h 08 min
